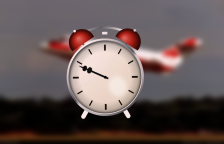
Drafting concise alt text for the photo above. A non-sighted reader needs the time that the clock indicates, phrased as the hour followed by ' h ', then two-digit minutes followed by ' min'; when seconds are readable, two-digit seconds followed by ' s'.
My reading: 9 h 49 min
